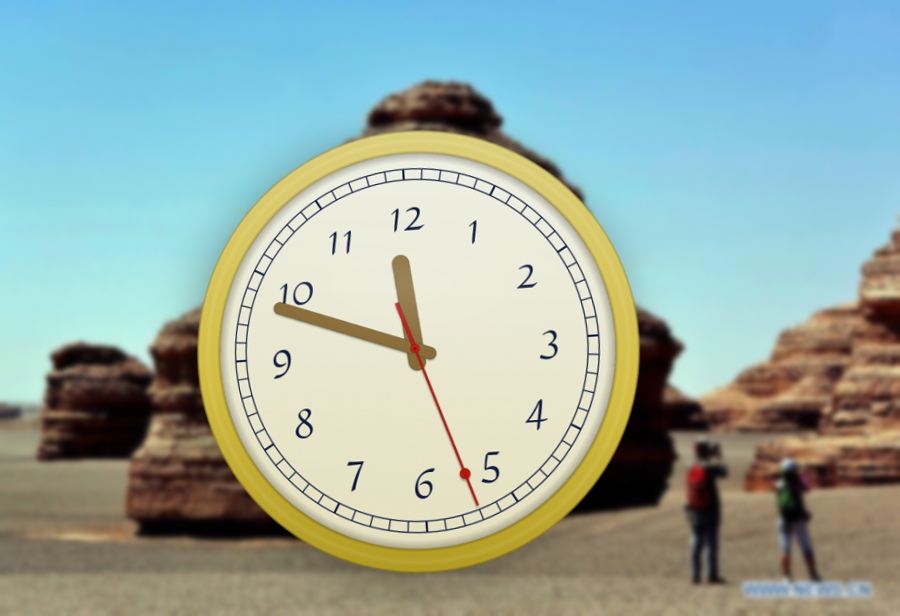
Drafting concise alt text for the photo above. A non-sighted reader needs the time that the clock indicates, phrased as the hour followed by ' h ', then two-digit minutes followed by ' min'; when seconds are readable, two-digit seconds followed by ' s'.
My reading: 11 h 48 min 27 s
